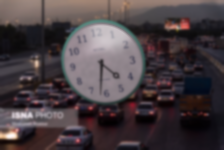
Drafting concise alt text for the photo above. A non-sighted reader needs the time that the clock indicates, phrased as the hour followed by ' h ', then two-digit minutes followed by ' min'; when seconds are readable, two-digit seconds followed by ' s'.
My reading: 4 h 32 min
